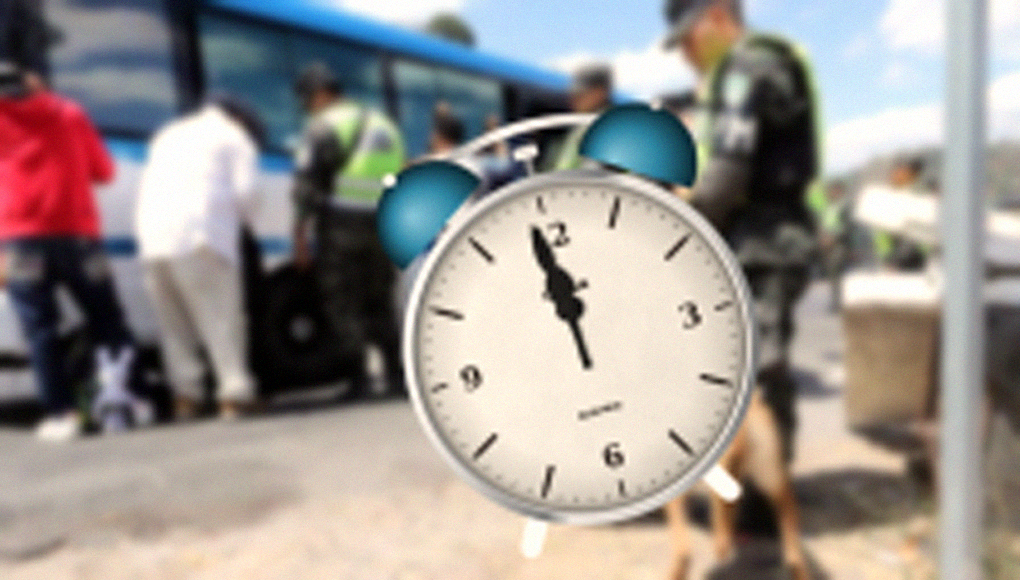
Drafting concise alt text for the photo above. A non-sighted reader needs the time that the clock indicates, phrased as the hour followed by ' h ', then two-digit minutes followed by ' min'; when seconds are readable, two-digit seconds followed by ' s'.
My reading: 11 h 59 min
